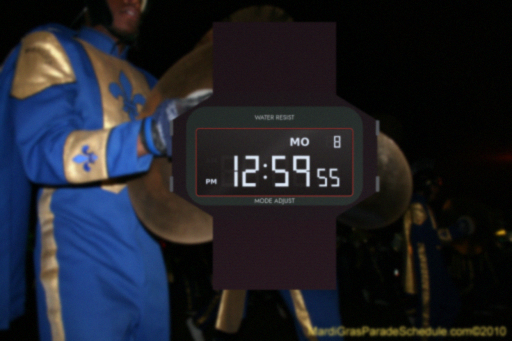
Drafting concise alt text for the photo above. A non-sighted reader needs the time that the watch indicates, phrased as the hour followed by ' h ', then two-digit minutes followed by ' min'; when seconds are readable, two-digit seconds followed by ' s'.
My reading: 12 h 59 min 55 s
